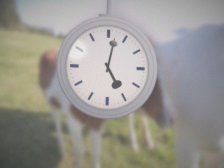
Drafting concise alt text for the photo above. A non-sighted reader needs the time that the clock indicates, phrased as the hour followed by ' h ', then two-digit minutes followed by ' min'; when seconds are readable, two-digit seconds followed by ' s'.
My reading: 5 h 02 min
